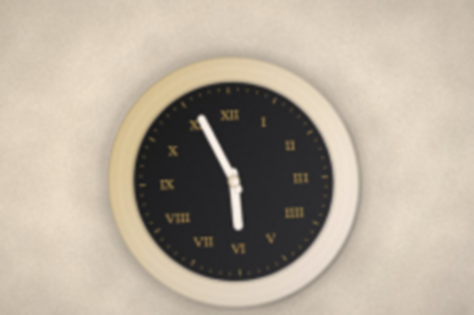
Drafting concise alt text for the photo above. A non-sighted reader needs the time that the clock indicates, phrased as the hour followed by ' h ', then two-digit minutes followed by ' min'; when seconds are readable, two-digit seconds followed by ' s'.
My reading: 5 h 56 min
